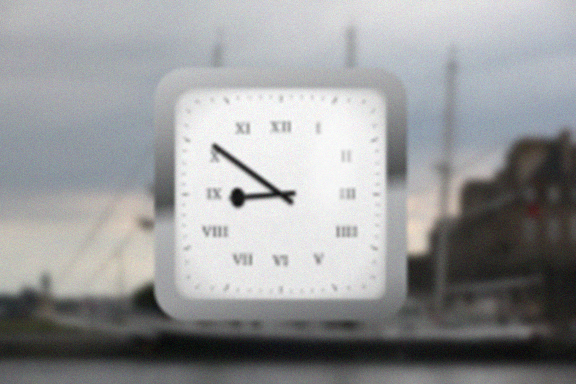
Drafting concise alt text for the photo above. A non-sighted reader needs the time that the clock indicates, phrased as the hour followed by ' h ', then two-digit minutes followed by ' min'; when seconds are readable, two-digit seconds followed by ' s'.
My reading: 8 h 51 min
